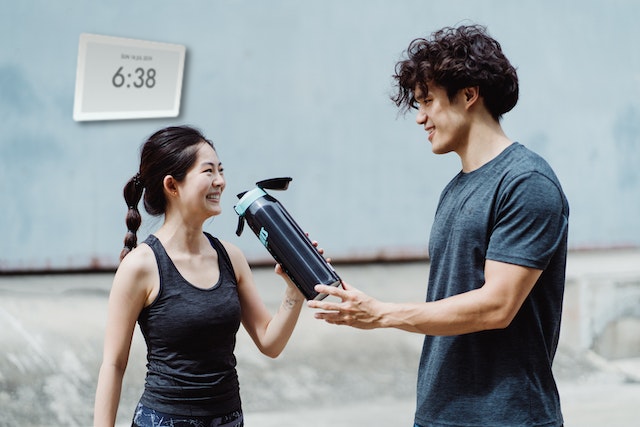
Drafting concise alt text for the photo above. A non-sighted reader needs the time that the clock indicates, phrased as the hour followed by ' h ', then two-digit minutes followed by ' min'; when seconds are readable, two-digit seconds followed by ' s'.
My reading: 6 h 38 min
